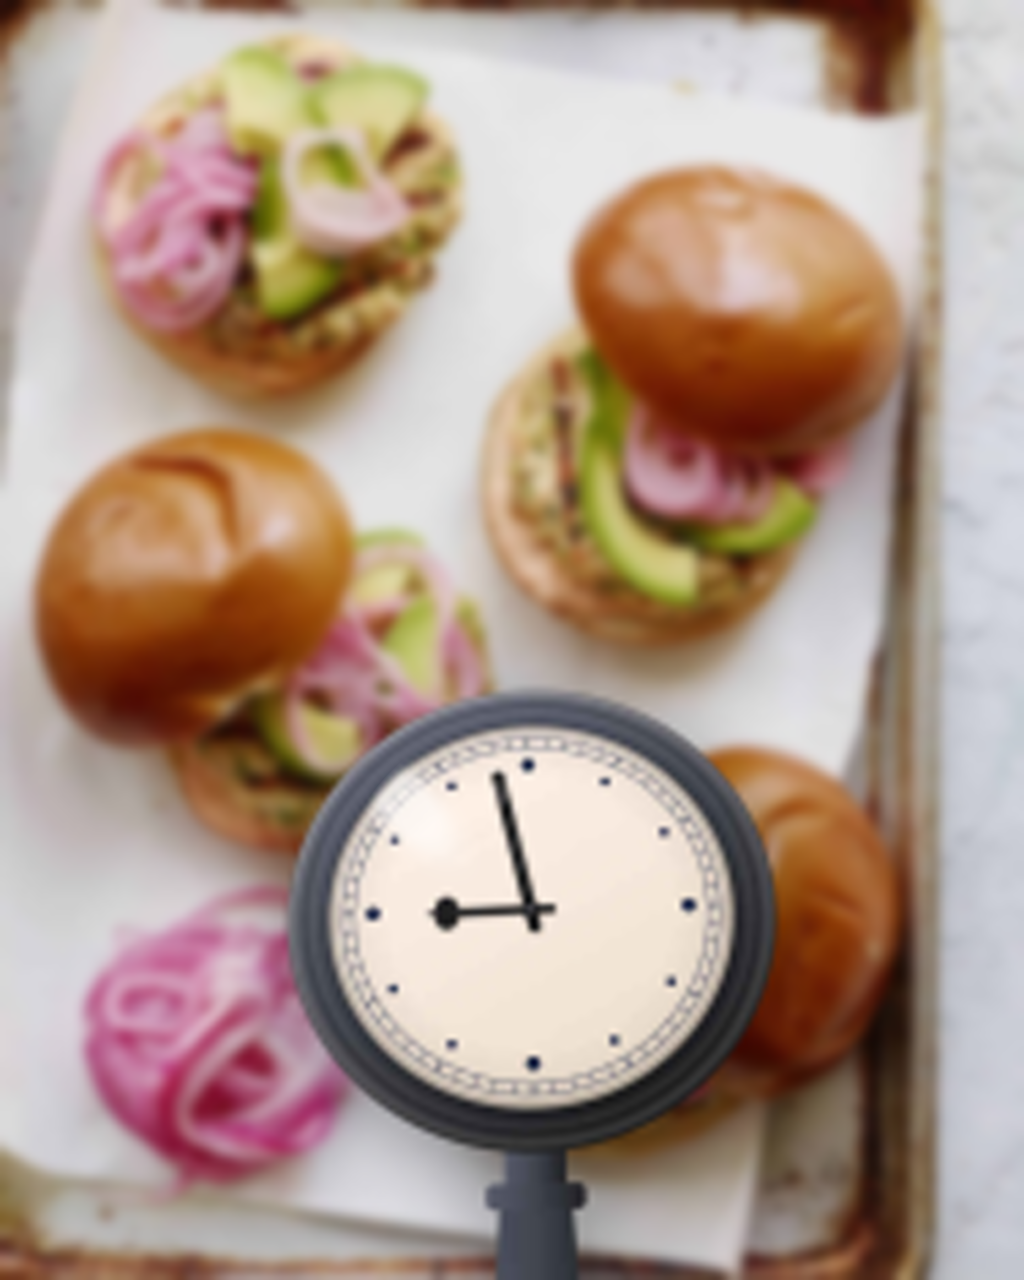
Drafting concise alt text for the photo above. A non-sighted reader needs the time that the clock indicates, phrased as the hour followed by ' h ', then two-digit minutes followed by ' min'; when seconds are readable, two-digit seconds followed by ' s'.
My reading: 8 h 58 min
